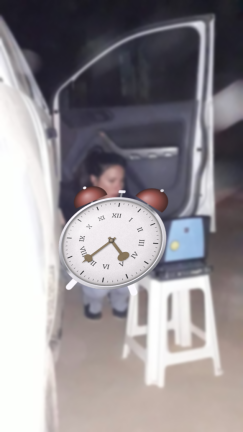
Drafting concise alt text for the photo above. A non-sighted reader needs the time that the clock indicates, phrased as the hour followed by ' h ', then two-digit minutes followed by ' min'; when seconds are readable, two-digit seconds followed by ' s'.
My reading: 4 h 37 min
